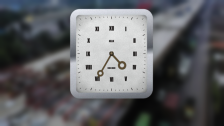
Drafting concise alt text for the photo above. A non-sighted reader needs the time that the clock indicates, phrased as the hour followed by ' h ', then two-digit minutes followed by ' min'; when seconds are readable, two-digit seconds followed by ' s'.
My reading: 4 h 35 min
